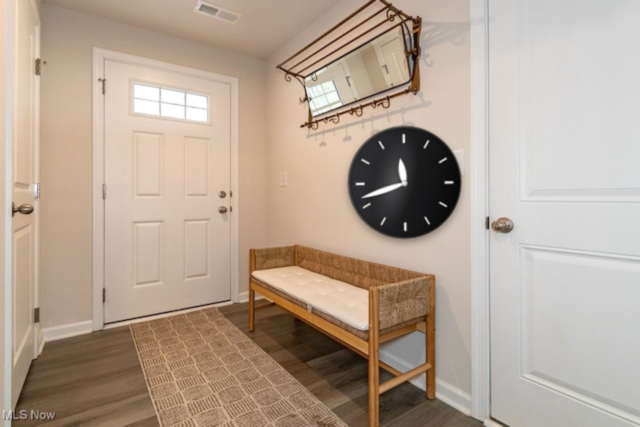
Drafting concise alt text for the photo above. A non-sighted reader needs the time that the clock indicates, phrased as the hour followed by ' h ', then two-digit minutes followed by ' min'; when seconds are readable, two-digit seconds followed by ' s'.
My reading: 11 h 42 min
